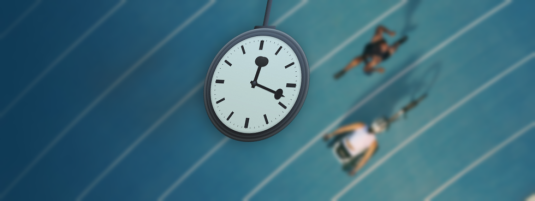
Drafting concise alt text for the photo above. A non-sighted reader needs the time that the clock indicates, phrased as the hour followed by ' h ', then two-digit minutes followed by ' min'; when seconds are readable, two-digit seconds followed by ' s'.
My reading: 12 h 18 min
